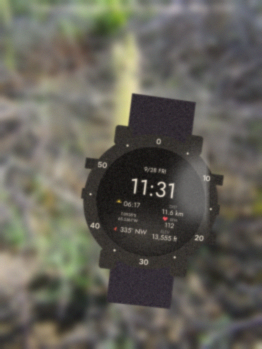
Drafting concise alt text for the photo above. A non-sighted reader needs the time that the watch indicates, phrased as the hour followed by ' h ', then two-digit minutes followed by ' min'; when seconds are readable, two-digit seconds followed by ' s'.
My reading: 11 h 31 min
